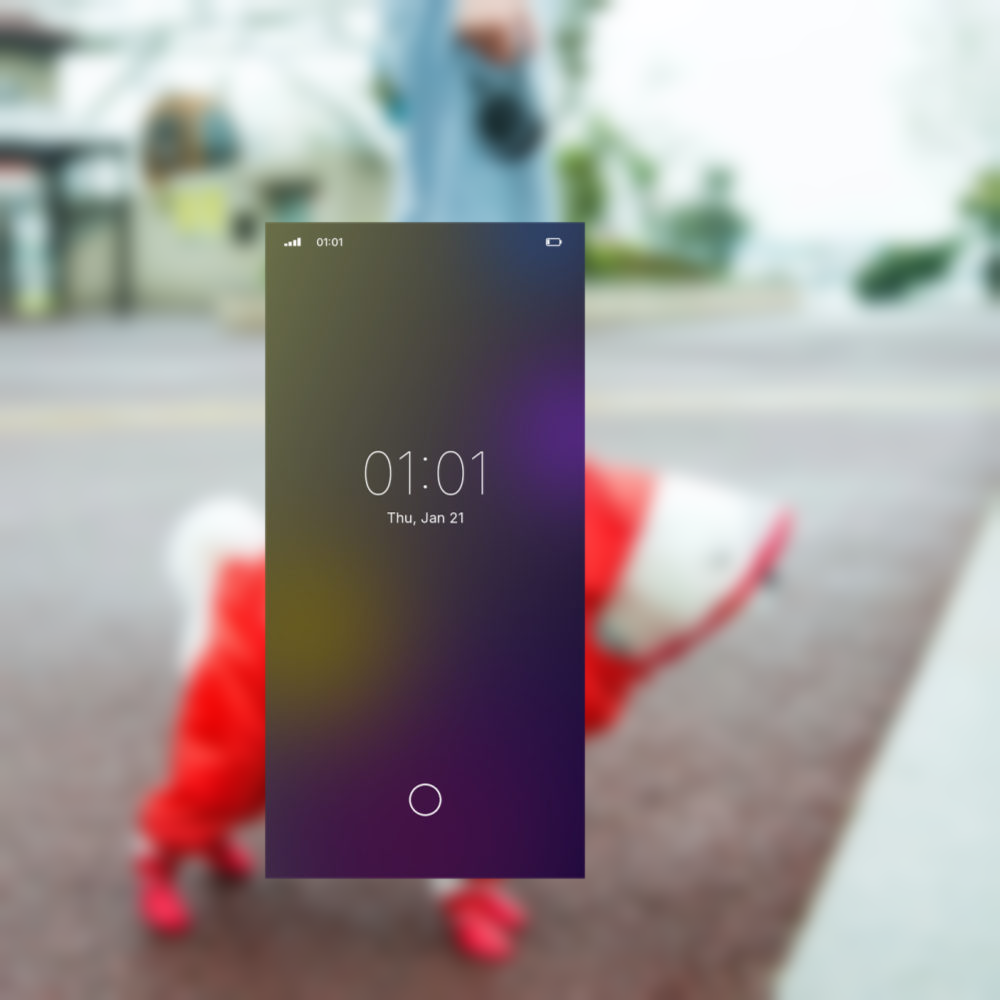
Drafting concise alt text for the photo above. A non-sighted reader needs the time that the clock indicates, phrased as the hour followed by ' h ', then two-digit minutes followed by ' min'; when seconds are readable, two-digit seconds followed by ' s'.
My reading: 1 h 01 min
